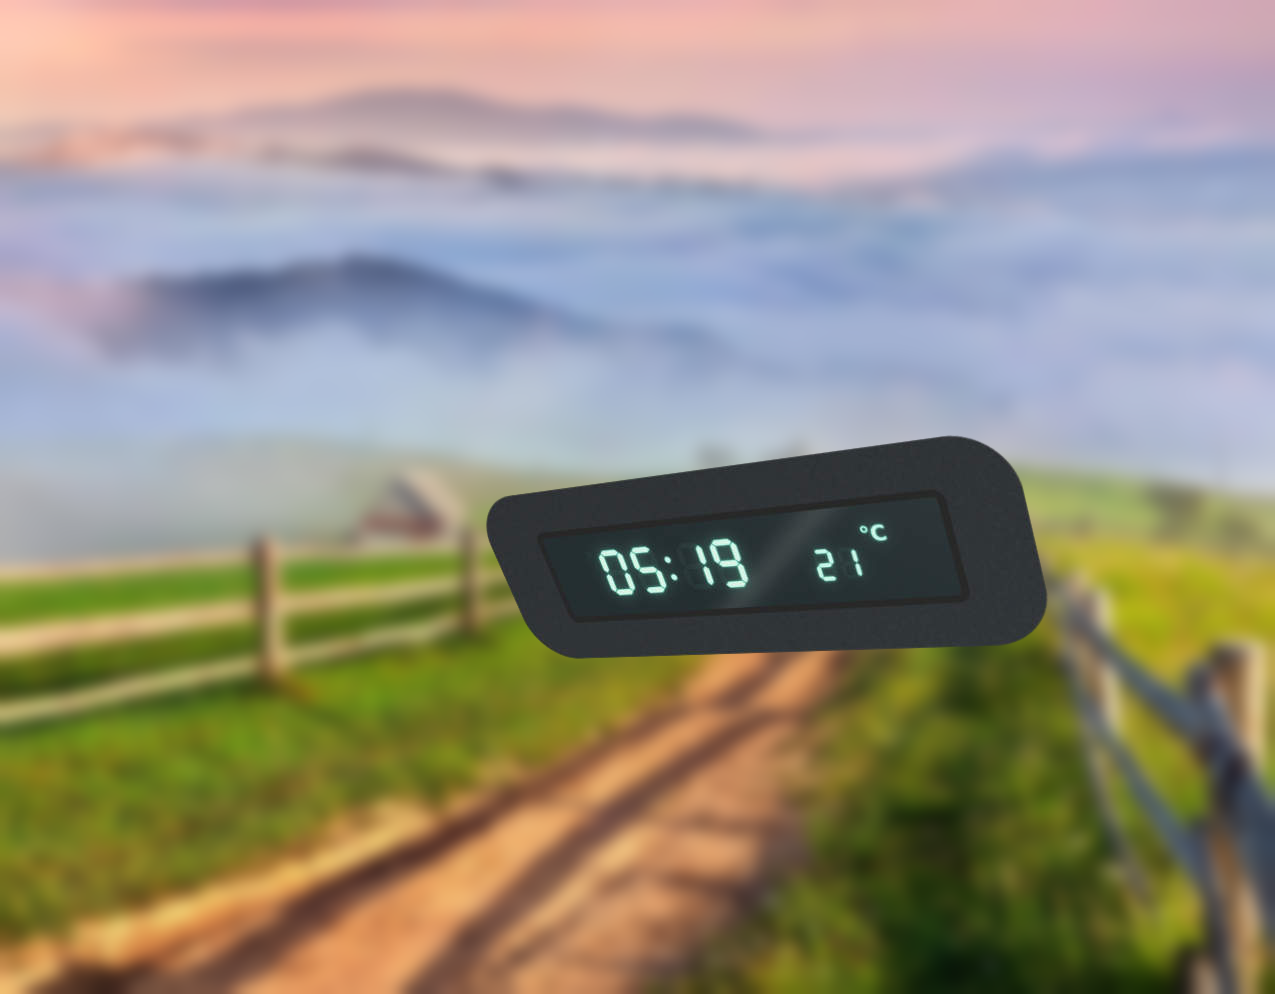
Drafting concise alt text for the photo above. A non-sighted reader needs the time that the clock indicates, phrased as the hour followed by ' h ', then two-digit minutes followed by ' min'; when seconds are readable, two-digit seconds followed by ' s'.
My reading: 5 h 19 min
